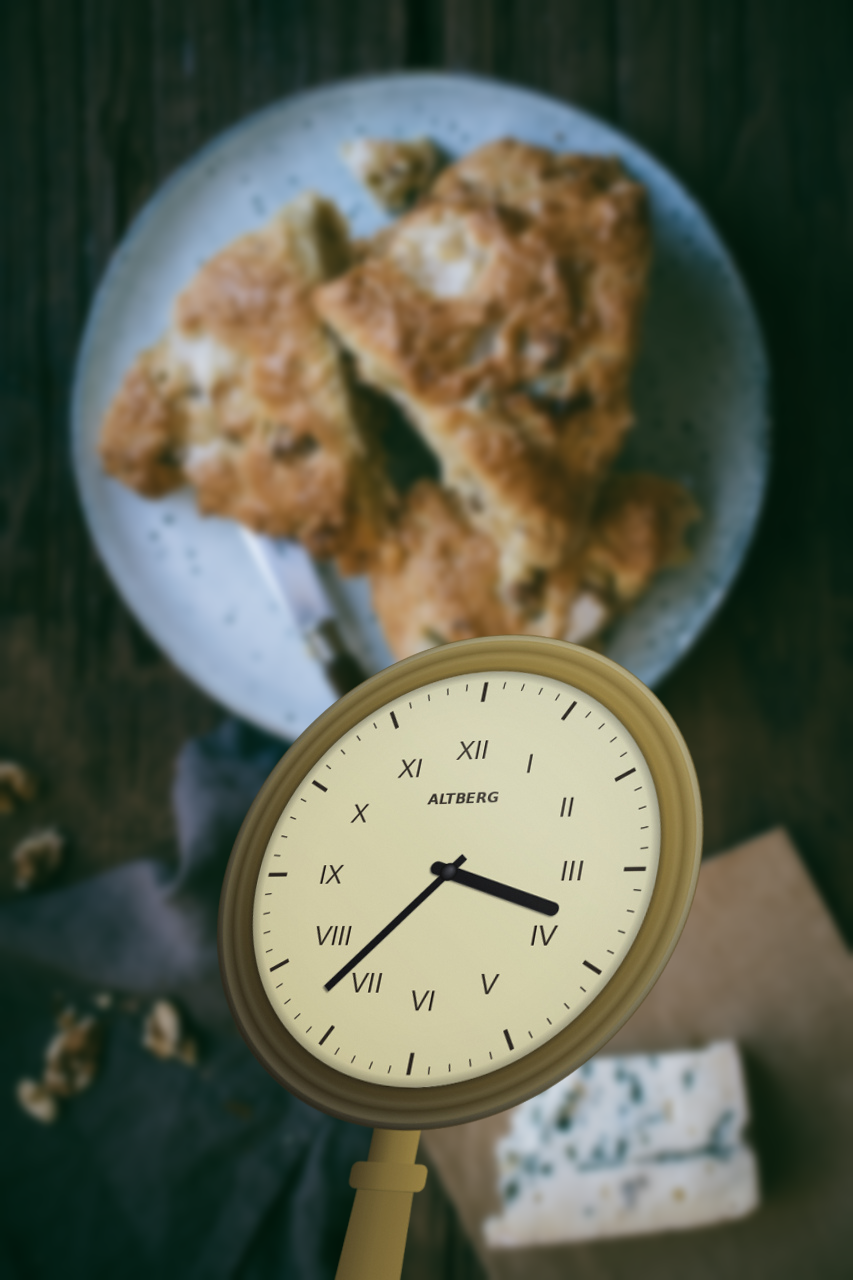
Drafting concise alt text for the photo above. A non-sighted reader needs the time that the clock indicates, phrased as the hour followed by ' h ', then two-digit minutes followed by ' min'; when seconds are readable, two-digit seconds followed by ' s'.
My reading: 3 h 37 min
